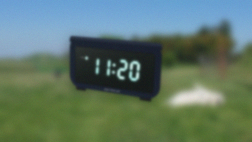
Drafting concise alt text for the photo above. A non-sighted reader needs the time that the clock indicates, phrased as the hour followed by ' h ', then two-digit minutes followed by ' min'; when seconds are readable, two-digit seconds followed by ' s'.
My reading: 11 h 20 min
